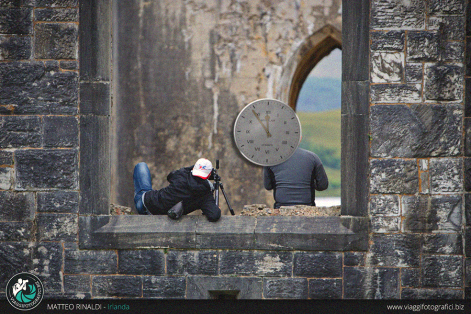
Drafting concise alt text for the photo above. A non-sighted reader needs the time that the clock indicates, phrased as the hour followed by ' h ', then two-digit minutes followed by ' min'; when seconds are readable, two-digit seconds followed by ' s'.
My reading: 11 h 54 min
